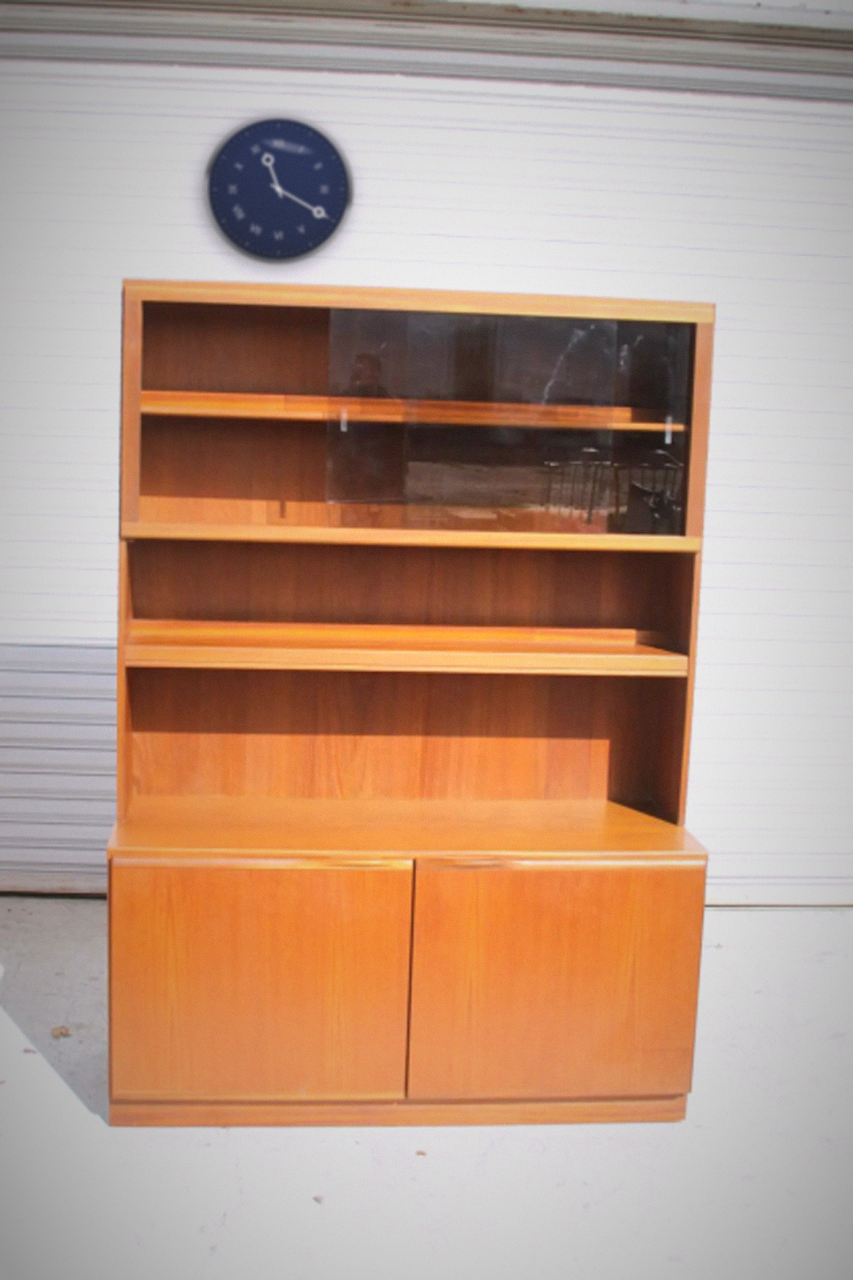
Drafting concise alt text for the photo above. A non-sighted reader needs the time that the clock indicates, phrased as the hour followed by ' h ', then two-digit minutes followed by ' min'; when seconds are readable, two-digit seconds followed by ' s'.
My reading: 11 h 20 min
